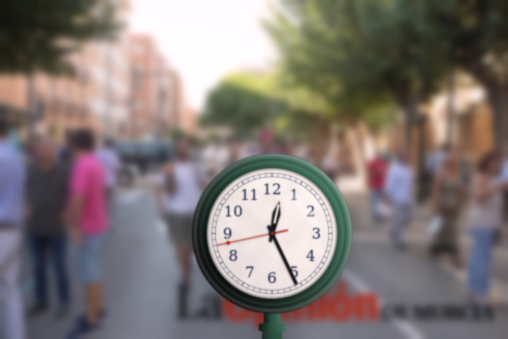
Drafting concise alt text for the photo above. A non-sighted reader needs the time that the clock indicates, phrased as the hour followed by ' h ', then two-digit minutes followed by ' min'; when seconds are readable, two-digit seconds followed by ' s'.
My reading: 12 h 25 min 43 s
